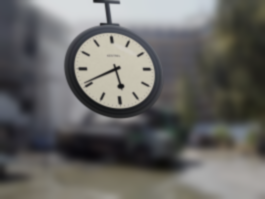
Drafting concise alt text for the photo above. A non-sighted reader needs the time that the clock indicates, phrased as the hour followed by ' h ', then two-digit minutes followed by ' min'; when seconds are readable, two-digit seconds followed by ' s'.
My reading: 5 h 41 min
